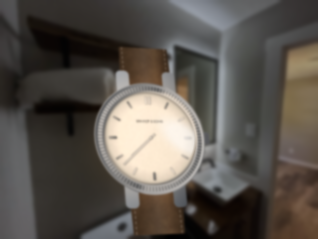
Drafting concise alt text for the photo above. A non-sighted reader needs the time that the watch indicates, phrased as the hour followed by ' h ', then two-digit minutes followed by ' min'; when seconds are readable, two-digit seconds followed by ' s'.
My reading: 7 h 38 min
